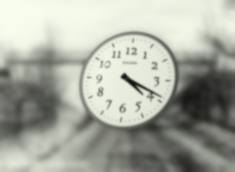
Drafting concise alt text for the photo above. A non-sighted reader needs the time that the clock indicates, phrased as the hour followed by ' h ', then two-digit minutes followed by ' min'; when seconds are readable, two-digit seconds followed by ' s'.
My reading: 4 h 19 min
